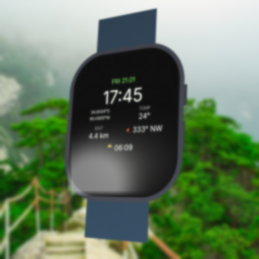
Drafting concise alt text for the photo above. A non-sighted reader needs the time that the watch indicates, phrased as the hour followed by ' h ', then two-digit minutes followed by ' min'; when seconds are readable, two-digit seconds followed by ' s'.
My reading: 17 h 45 min
